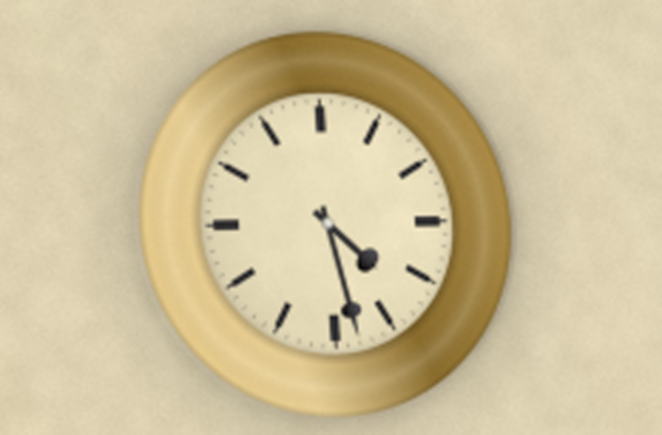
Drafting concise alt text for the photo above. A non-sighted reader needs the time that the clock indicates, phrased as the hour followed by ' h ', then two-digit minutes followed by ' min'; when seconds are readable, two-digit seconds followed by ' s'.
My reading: 4 h 28 min
